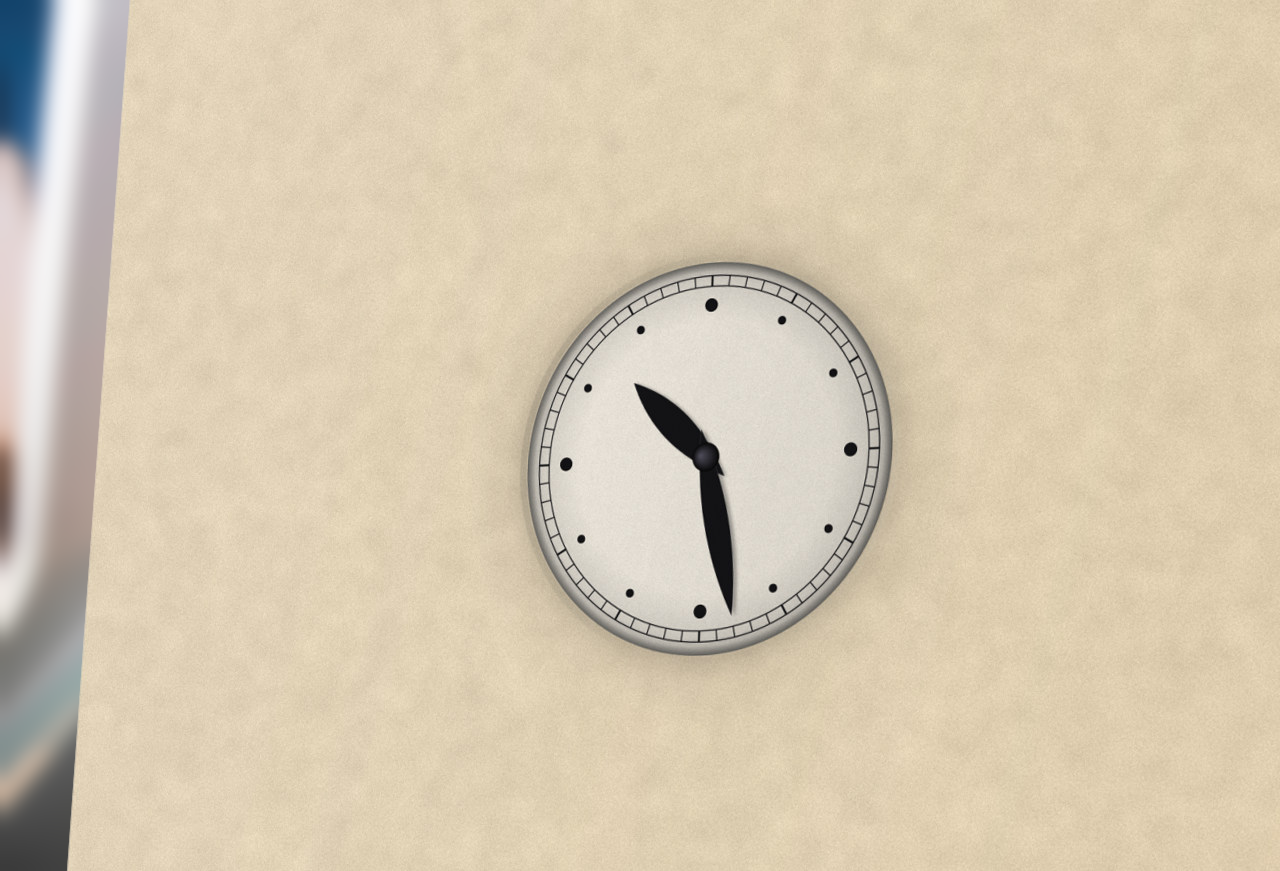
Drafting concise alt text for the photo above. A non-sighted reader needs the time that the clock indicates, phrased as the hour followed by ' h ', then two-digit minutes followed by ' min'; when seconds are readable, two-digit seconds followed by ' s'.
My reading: 10 h 28 min
